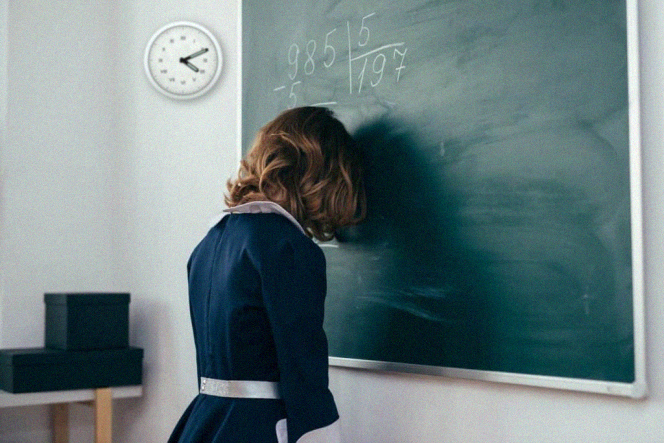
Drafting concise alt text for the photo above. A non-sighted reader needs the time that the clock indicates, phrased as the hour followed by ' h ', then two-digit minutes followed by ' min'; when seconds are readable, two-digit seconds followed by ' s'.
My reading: 4 h 11 min
